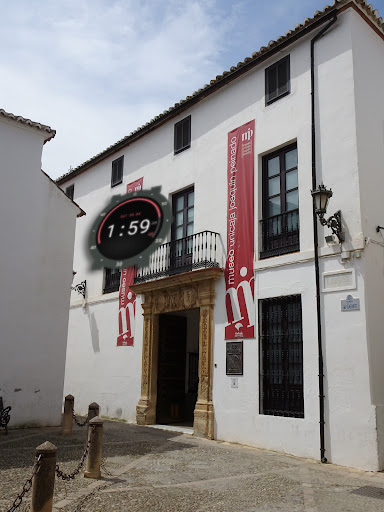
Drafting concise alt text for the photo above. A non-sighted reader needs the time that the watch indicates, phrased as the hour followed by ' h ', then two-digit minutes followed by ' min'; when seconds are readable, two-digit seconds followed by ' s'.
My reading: 1 h 59 min
